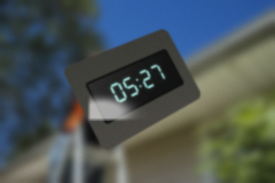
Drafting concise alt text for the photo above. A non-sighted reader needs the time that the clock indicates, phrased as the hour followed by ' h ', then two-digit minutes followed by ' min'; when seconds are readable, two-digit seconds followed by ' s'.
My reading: 5 h 27 min
